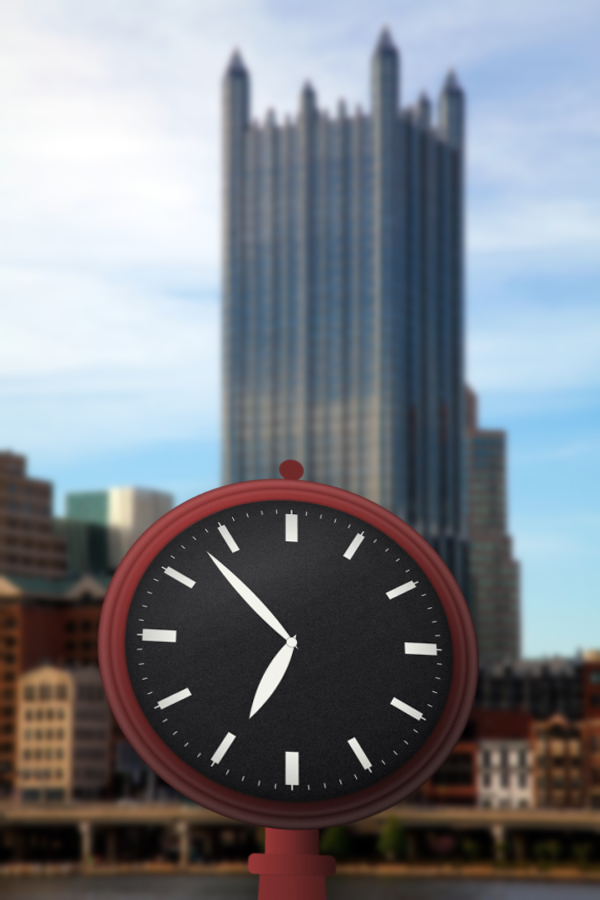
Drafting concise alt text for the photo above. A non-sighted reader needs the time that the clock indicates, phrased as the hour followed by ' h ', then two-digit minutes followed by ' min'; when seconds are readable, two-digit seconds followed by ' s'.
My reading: 6 h 53 min
